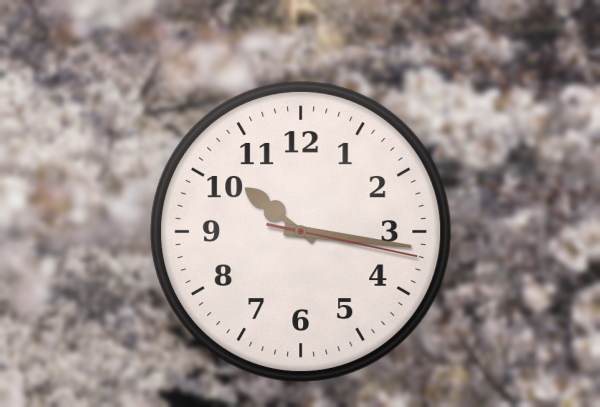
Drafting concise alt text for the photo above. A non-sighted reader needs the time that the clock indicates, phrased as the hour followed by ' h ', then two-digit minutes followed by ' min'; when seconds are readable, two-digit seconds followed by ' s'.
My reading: 10 h 16 min 17 s
